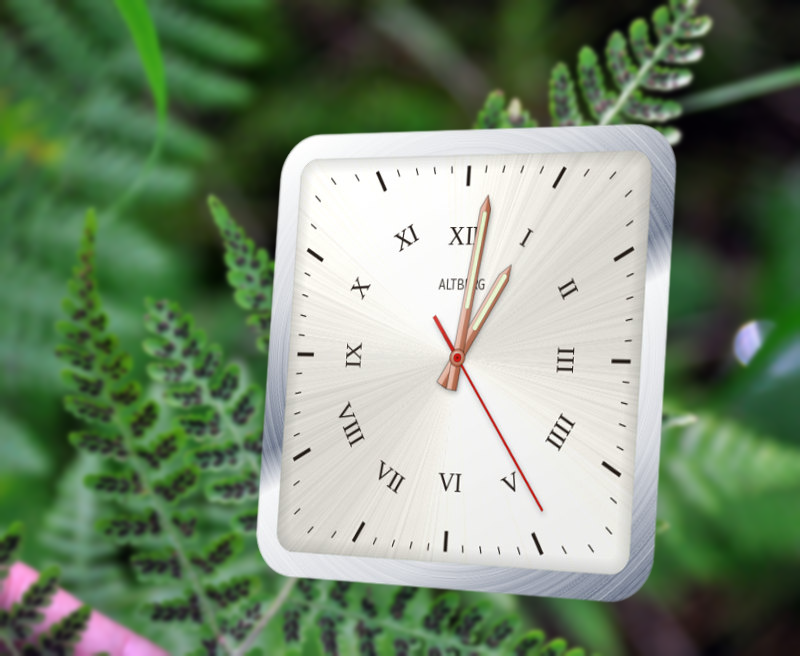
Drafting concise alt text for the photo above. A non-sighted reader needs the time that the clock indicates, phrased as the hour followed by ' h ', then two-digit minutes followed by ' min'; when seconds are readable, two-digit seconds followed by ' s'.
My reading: 1 h 01 min 24 s
